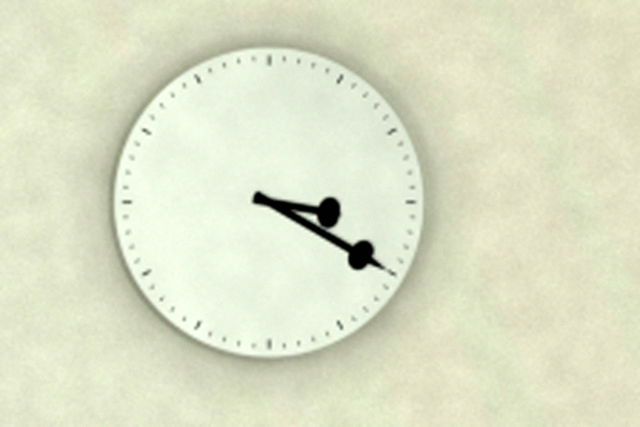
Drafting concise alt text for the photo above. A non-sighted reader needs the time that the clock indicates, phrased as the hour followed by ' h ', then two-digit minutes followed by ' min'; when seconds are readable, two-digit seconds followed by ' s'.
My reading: 3 h 20 min
